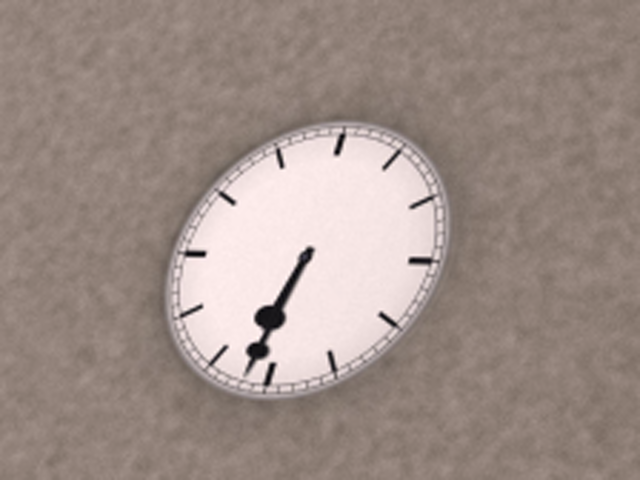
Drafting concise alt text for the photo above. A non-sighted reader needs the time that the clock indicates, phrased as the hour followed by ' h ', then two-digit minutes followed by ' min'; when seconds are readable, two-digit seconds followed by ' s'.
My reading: 6 h 32 min
